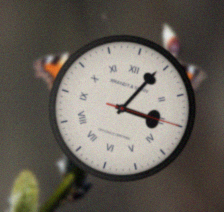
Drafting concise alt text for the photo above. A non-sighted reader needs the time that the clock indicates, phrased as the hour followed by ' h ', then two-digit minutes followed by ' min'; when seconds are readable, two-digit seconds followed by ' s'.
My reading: 3 h 04 min 15 s
